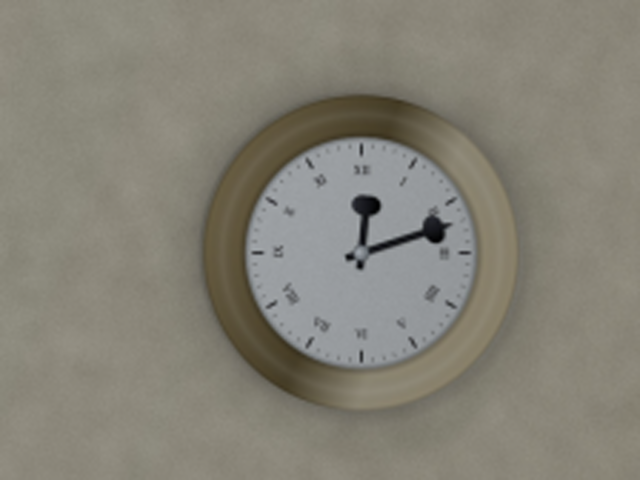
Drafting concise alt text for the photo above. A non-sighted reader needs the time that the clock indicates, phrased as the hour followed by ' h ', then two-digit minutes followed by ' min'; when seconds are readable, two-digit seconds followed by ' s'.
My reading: 12 h 12 min
